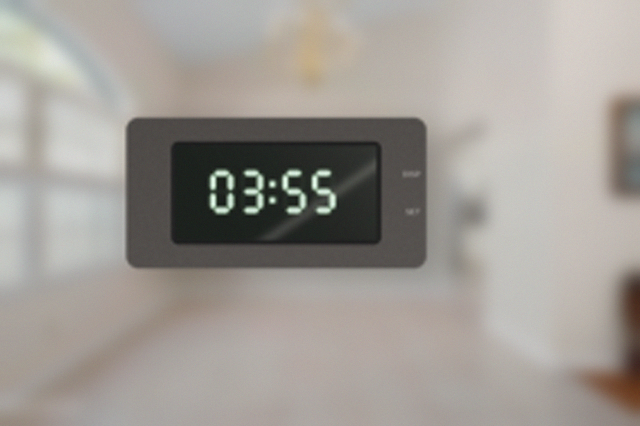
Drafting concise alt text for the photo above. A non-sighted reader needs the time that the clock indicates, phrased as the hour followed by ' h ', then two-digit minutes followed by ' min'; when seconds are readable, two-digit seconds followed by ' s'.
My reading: 3 h 55 min
